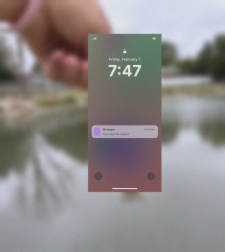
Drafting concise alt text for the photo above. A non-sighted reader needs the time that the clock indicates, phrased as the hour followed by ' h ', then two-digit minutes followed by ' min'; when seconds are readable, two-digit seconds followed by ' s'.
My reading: 7 h 47 min
